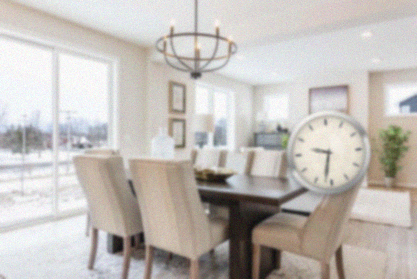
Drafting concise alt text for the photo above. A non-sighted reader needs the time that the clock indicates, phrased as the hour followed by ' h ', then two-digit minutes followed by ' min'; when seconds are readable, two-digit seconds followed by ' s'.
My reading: 9 h 32 min
